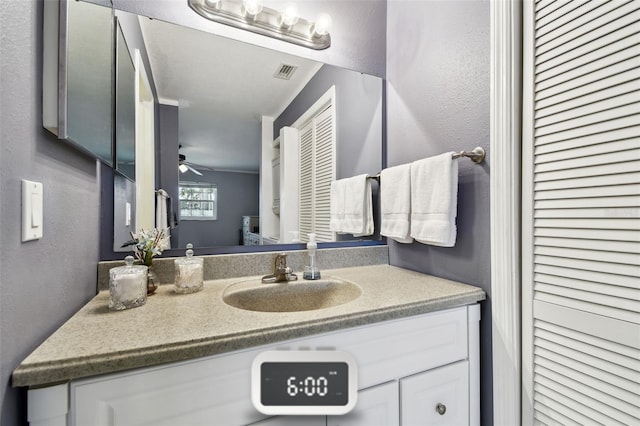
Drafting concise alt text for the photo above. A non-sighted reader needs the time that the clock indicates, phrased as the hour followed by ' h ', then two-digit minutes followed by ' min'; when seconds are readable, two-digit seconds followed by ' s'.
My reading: 6 h 00 min
